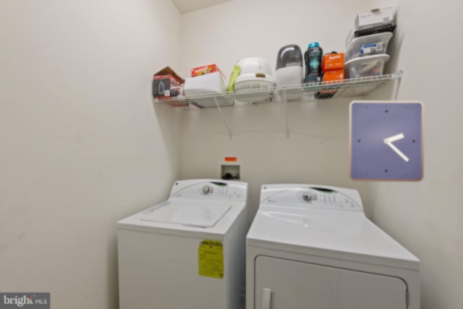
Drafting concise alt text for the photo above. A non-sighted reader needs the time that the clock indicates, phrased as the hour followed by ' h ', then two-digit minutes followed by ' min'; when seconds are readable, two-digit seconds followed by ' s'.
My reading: 2 h 22 min
